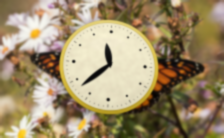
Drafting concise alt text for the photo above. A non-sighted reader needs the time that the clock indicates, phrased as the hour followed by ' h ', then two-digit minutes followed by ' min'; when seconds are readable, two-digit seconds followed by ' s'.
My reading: 11 h 38 min
